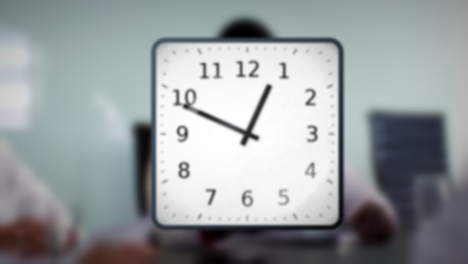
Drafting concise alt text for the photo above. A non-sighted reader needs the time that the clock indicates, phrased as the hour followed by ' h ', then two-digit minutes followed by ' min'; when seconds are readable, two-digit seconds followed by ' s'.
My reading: 12 h 49 min
